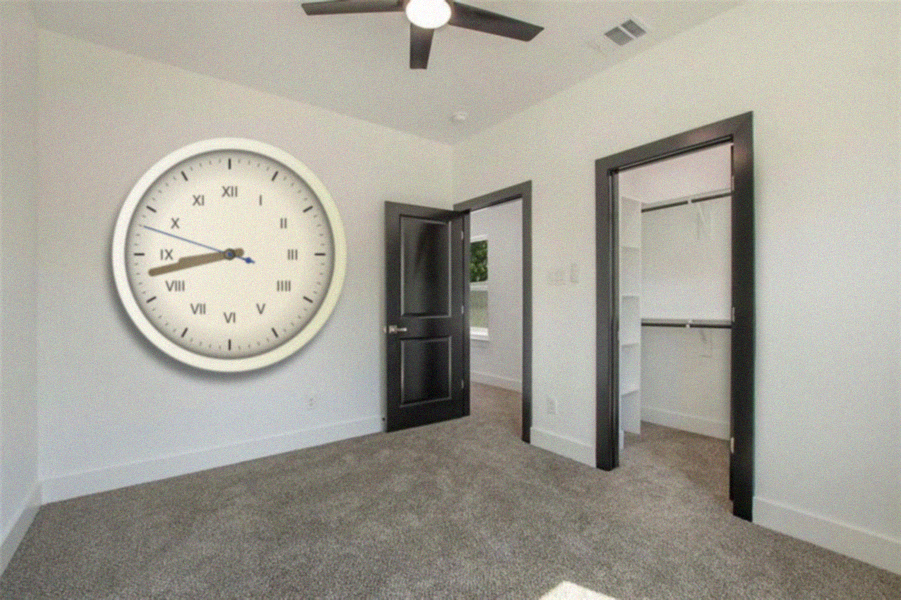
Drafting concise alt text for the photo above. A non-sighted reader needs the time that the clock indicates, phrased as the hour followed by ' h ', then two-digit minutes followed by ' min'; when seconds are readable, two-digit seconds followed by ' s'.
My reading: 8 h 42 min 48 s
